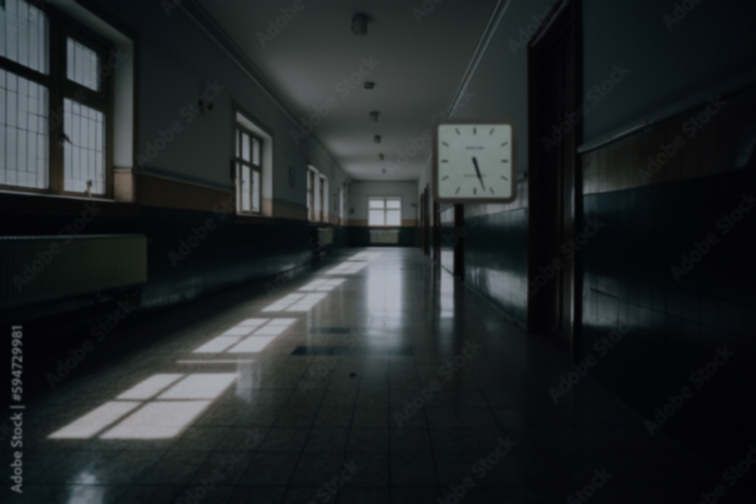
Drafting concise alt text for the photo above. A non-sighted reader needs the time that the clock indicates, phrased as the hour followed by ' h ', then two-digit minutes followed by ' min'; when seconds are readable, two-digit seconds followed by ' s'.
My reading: 5 h 27 min
